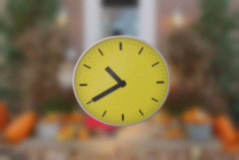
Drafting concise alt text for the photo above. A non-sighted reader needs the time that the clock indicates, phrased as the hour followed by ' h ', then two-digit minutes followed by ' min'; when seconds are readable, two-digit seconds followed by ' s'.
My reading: 10 h 40 min
